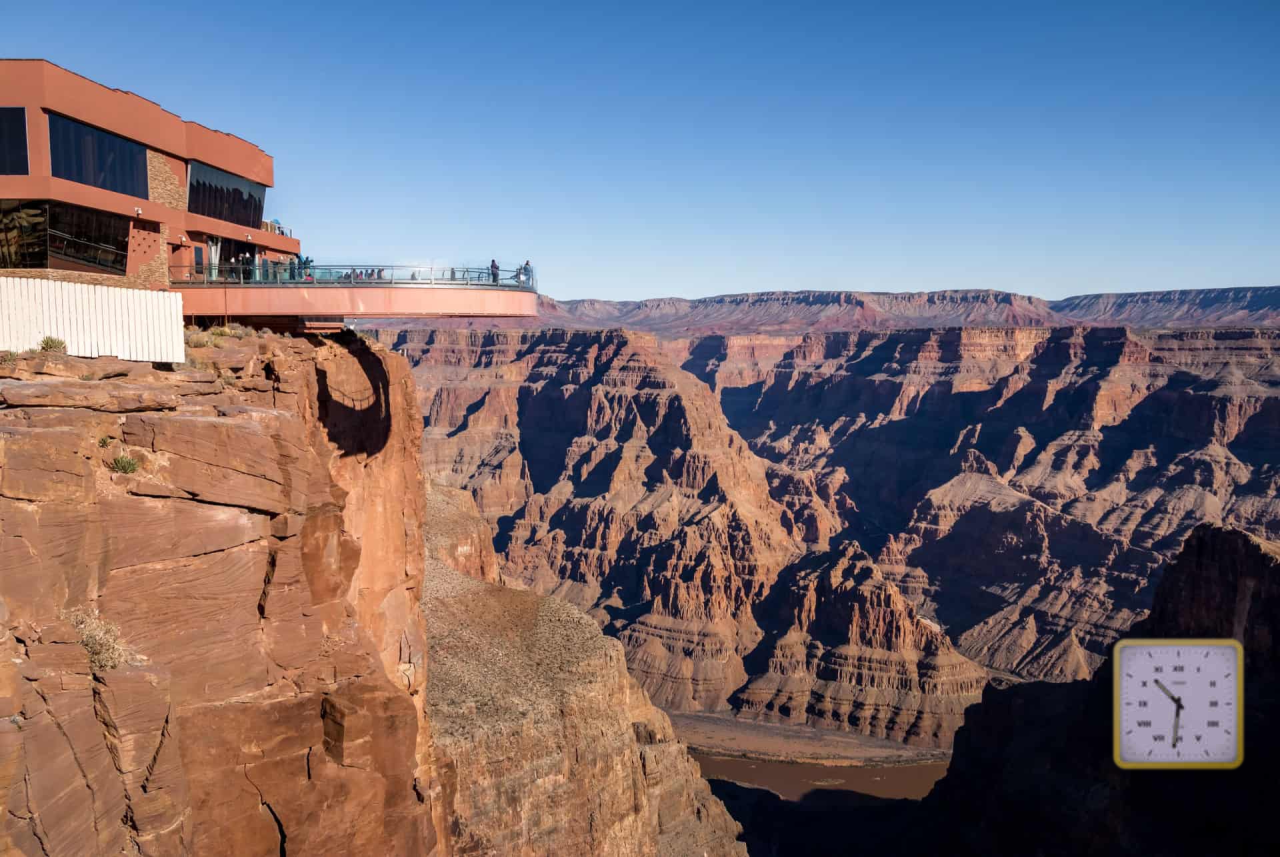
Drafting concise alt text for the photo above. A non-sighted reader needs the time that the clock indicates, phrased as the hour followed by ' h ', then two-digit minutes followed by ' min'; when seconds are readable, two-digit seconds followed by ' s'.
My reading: 10 h 31 min
